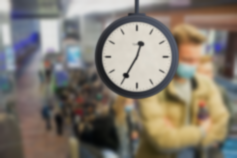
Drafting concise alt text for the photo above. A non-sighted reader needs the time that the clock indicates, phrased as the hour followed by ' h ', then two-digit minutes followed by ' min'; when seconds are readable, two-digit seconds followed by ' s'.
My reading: 12 h 35 min
